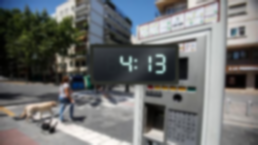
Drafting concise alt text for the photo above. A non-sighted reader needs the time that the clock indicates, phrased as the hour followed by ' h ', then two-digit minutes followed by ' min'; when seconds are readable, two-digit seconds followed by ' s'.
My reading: 4 h 13 min
